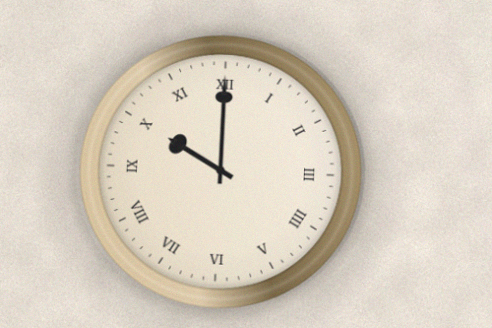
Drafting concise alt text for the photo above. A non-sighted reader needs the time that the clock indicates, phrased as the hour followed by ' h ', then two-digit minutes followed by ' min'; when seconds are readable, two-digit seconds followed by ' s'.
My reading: 10 h 00 min
